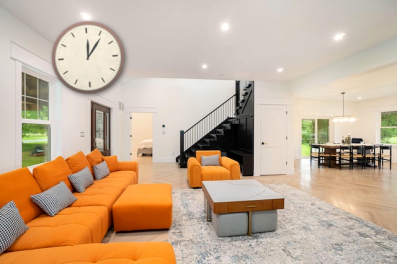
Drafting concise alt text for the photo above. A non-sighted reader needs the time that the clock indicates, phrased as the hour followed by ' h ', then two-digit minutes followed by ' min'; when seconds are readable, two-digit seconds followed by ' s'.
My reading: 12 h 06 min
